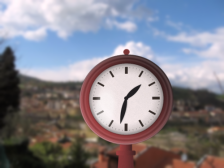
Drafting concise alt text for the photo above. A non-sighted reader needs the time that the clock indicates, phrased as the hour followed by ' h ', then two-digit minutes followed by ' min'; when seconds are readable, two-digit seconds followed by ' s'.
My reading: 1 h 32 min
